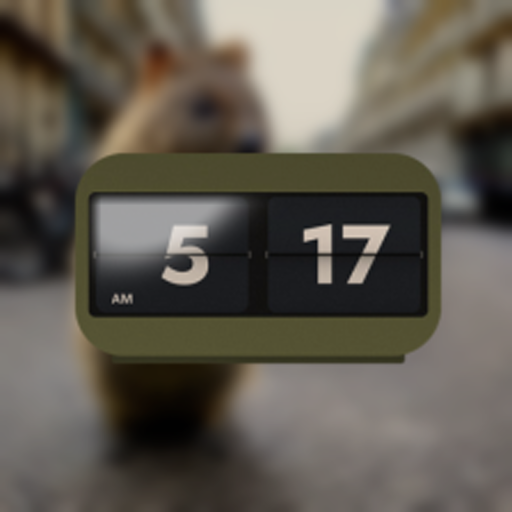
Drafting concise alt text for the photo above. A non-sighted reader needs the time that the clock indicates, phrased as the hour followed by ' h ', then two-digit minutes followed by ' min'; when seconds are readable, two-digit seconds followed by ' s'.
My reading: 5 h 17 min
